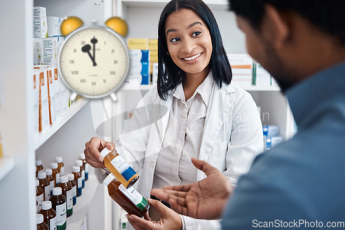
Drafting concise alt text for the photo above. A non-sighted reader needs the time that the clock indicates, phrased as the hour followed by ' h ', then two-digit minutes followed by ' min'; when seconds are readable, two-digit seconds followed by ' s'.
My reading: 11 h 00 min
